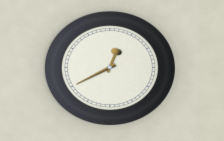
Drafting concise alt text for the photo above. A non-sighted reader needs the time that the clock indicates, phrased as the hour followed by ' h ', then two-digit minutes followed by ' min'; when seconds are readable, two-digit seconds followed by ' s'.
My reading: 12 h 40 min
